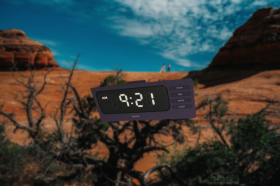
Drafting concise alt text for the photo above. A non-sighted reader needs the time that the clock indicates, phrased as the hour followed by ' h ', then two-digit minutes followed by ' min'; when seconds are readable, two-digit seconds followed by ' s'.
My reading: 9 h 21 min
